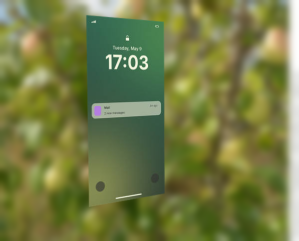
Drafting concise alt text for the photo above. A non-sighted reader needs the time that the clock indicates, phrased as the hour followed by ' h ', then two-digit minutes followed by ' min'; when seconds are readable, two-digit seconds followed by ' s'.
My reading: 17 h 03 min
